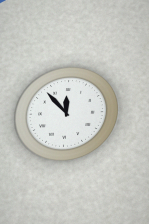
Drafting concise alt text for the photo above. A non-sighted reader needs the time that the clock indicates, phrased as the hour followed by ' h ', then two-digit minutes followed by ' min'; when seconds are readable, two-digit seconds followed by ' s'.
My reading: 11 h 53 min
